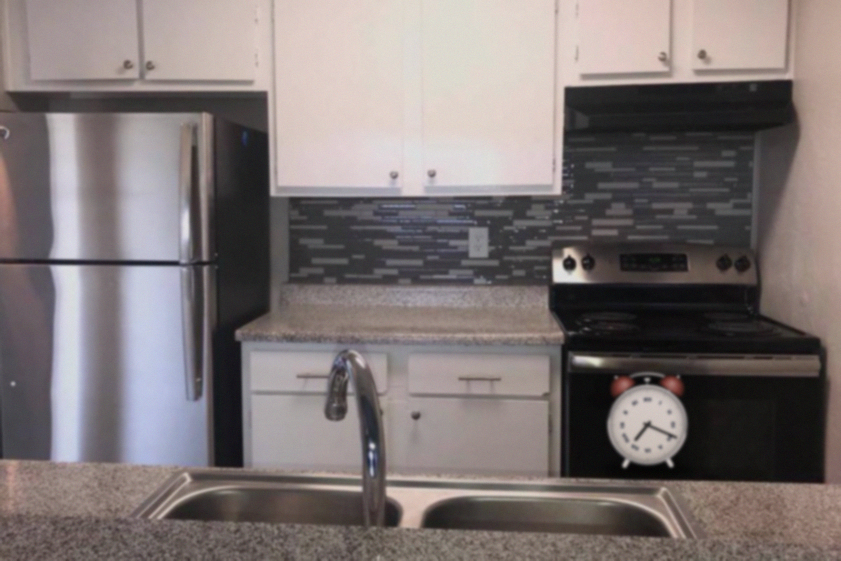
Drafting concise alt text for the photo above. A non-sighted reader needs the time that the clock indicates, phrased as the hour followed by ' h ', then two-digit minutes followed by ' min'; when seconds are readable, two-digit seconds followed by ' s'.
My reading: 7 h 19 min
